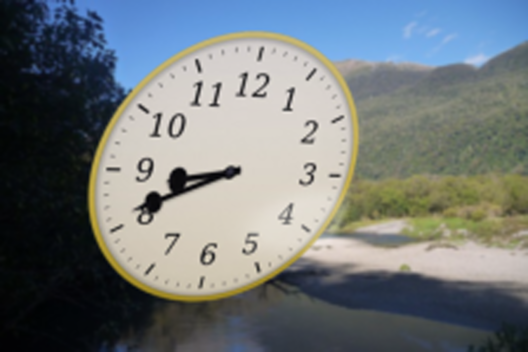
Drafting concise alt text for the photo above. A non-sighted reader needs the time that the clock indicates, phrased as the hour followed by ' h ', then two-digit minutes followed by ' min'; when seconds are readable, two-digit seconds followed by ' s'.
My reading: 8 h 41 min
